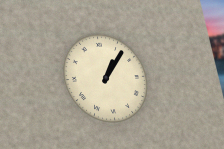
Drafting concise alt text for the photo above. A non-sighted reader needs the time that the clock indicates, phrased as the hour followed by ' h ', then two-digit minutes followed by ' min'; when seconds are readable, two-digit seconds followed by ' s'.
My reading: 1 h 07 min
